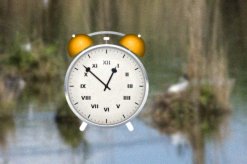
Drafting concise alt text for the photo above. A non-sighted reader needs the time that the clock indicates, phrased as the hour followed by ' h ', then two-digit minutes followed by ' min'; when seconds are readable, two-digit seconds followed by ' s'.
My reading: 12 h 52 min
